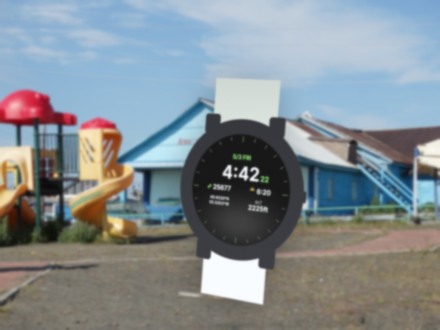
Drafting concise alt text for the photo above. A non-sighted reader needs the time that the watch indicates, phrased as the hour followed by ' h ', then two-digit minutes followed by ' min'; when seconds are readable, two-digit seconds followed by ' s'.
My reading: 4 h 42 min
